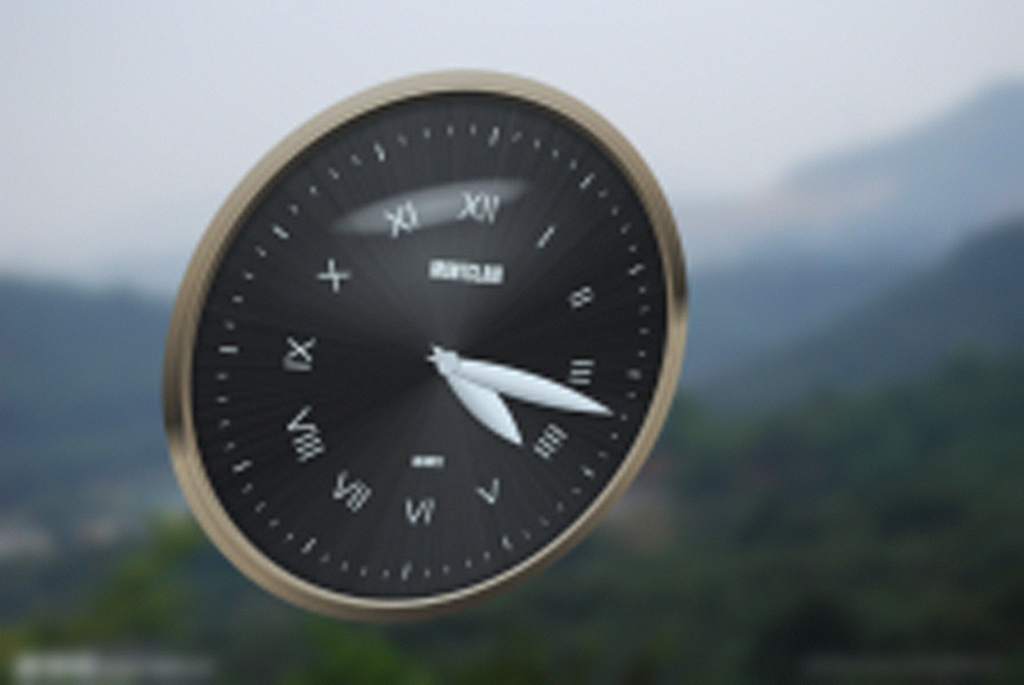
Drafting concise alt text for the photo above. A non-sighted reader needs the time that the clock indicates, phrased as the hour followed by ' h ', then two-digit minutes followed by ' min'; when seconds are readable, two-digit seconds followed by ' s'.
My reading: 4 h 17 min
